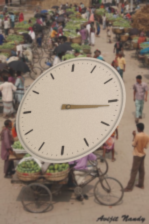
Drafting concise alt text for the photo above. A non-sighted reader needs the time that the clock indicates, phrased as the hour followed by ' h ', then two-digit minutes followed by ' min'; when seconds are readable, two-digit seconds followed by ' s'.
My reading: 3 h 16 min
